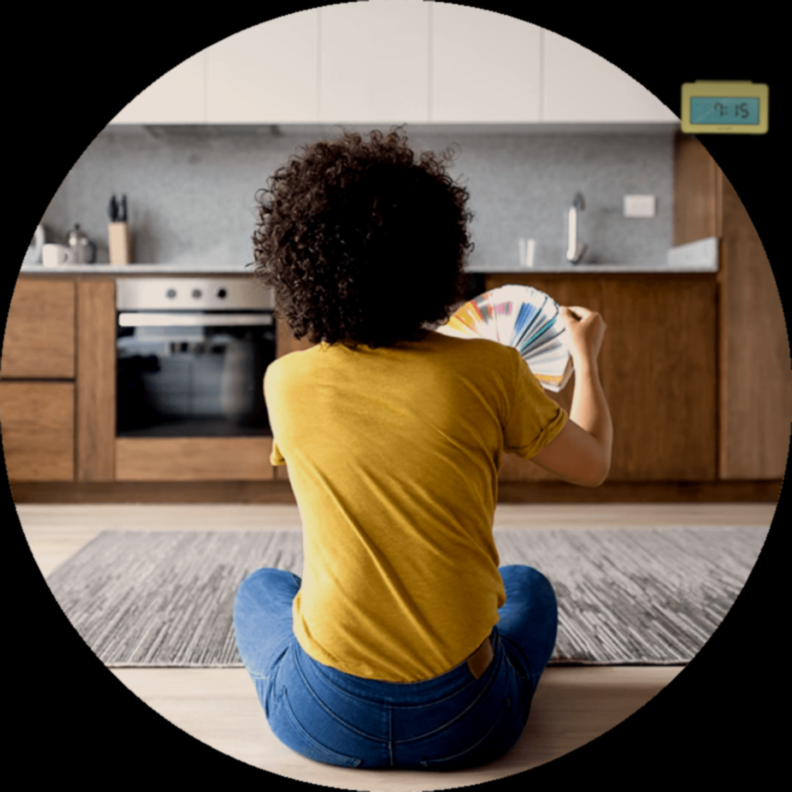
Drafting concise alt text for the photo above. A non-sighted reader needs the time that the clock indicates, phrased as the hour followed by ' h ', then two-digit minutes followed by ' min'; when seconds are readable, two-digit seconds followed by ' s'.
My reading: 7 h 15 min
